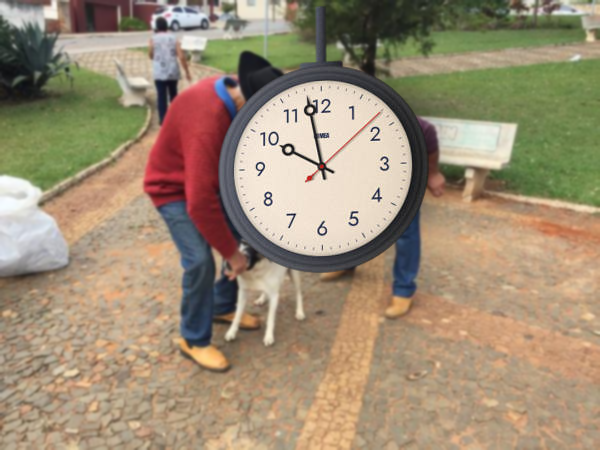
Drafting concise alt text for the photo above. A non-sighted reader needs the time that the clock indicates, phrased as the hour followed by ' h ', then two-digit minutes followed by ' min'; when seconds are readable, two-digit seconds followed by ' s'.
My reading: 9 h 58 min 08 s
